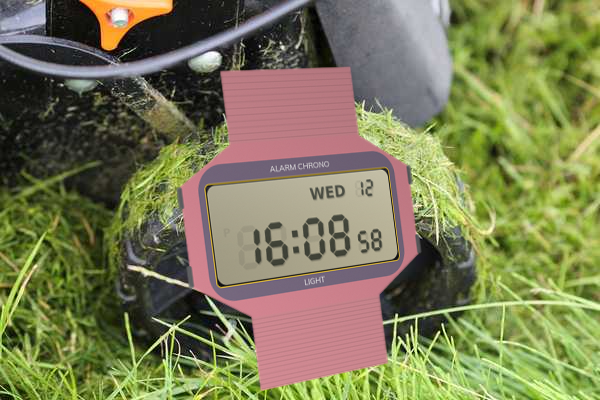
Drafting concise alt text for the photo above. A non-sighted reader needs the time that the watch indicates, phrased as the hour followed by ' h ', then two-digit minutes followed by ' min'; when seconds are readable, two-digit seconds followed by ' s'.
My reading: 16 h 08 min 58 s
